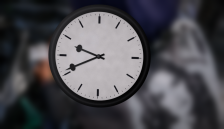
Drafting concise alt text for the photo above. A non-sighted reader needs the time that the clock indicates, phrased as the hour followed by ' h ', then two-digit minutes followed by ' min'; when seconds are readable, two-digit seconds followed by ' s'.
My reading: 9 h 41 min
